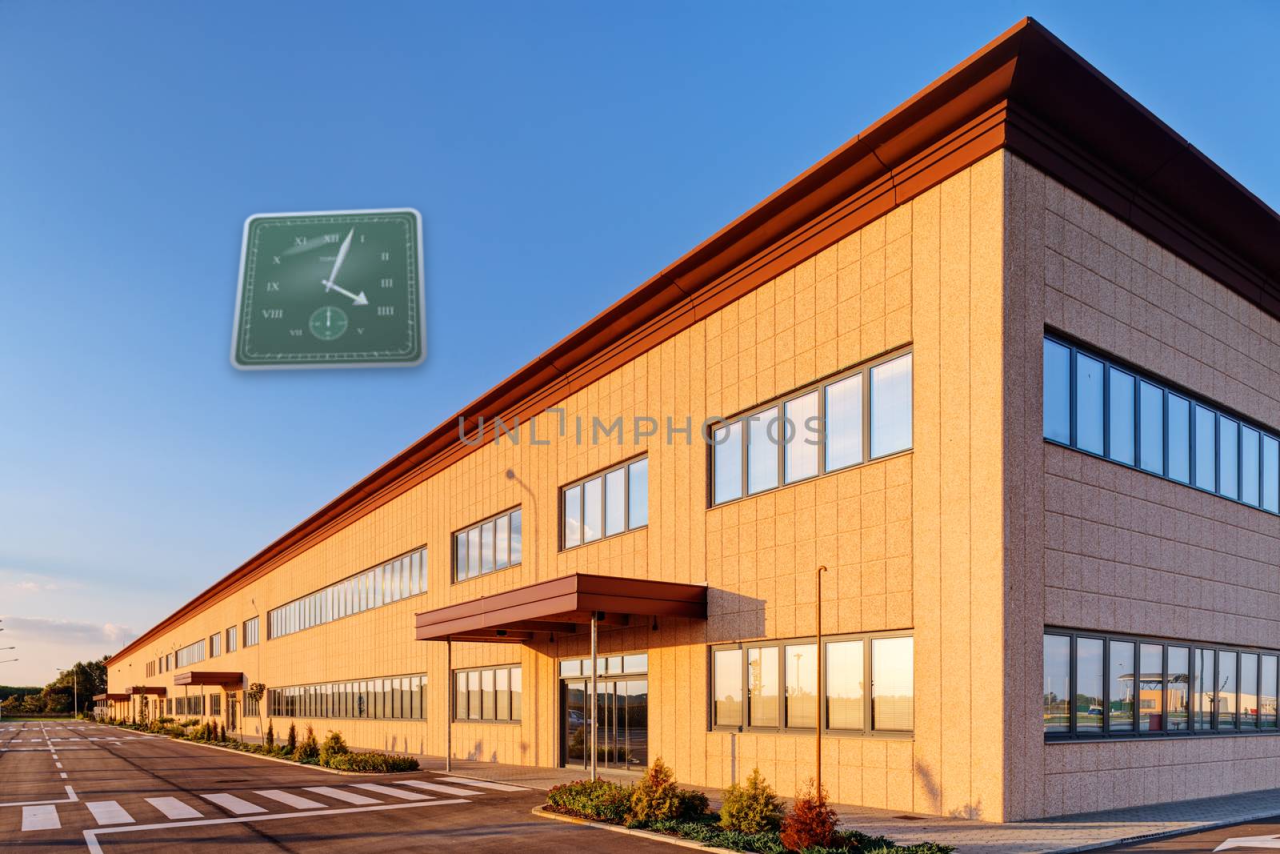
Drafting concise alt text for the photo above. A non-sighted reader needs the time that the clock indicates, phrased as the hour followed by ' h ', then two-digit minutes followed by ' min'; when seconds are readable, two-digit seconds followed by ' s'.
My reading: 4 h 03 min
